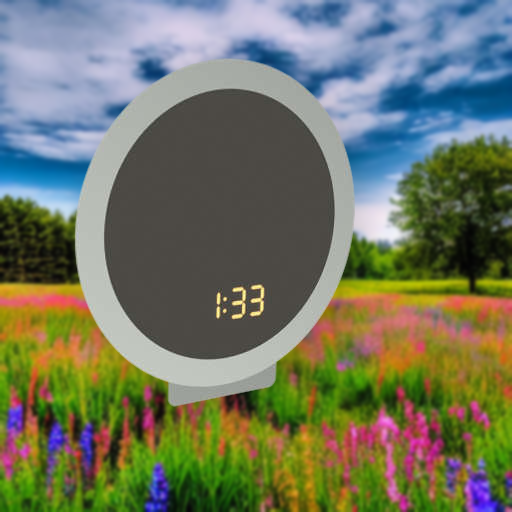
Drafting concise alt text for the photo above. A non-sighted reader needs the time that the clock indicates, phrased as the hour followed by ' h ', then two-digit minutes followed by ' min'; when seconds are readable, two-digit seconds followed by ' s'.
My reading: 1 h 33 min
